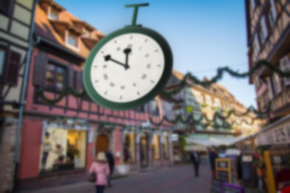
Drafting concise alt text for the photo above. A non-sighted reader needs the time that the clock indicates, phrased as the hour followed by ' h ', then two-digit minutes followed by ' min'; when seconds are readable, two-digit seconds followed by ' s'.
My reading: 11 h 49 min
